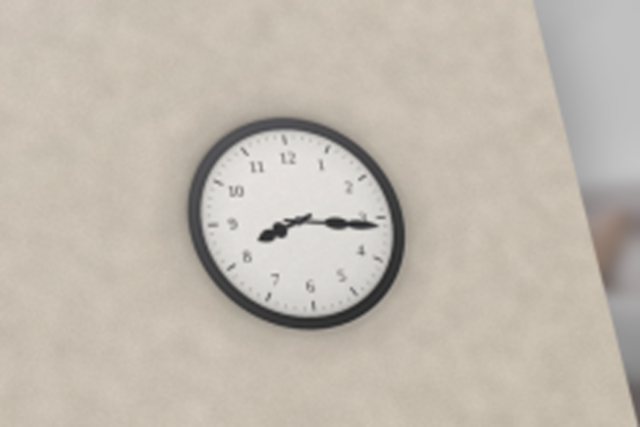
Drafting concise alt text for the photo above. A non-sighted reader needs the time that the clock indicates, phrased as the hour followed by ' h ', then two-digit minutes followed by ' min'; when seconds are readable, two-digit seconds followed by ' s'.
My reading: 8 h 16 min
